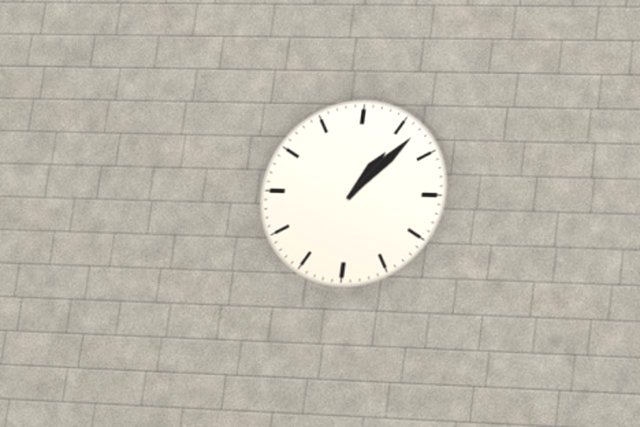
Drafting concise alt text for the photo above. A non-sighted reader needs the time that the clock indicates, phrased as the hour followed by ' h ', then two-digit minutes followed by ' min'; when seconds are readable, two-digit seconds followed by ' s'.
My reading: 1 h 07 min
